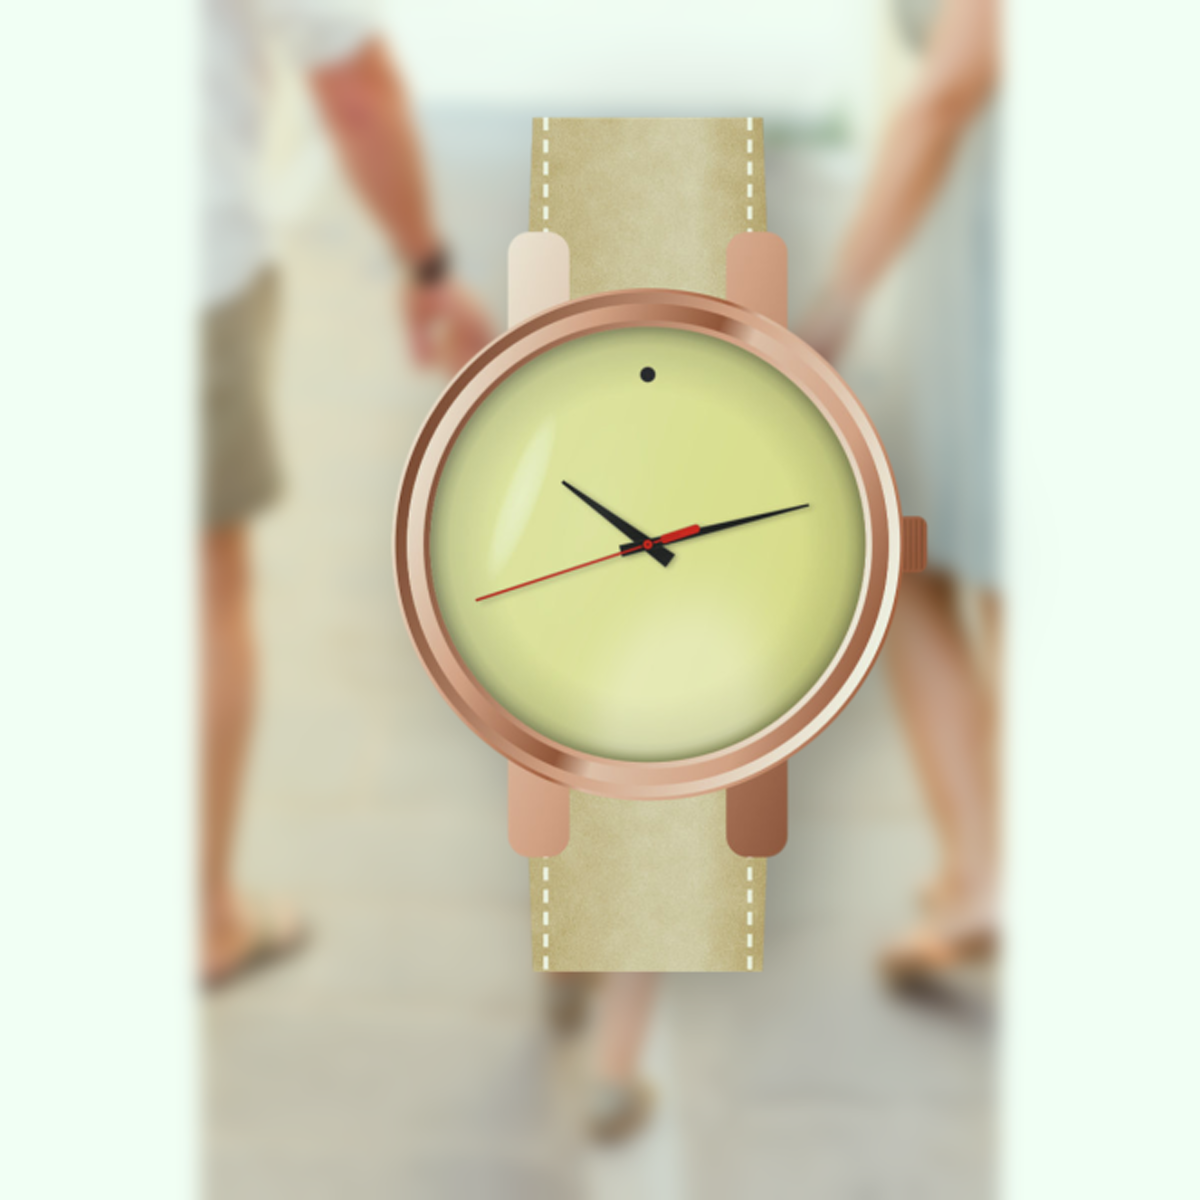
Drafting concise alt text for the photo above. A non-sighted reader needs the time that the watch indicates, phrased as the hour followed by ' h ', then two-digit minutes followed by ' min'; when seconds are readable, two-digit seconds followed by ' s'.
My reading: 10 h 12 min 42 s
